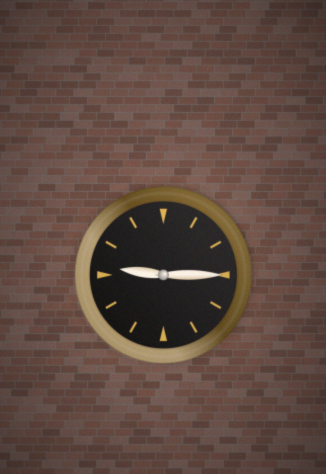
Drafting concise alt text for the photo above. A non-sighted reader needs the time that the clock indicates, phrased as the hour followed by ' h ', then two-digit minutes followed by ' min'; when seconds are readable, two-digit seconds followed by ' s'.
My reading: 9 h 15 min
